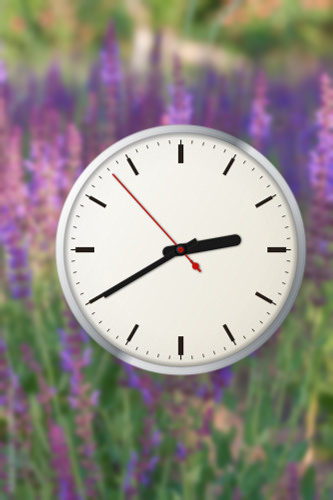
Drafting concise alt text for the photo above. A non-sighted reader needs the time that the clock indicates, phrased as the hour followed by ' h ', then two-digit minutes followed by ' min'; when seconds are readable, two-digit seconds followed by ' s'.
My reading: 2 h 39 min 53 s
